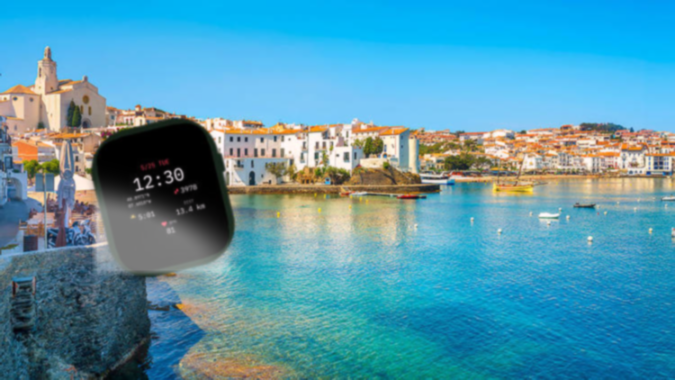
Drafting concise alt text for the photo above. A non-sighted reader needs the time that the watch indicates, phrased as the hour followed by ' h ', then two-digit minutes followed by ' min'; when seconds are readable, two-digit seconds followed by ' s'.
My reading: 12 h 30 min
